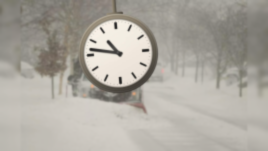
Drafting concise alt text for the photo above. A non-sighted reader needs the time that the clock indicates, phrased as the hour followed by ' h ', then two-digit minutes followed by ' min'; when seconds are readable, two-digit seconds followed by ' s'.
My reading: 10 h 47 min
